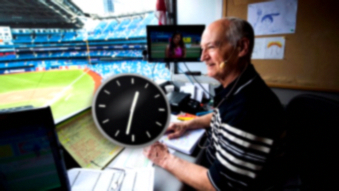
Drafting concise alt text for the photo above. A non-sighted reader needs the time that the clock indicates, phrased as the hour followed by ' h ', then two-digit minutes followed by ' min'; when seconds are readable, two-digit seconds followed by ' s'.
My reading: 12 h 32 min
